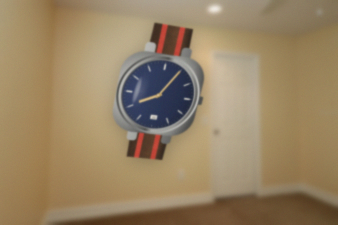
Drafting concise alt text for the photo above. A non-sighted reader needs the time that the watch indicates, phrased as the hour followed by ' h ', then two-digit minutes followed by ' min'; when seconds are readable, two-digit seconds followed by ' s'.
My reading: 8 h 05 min
